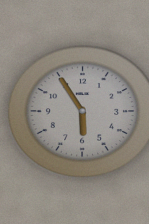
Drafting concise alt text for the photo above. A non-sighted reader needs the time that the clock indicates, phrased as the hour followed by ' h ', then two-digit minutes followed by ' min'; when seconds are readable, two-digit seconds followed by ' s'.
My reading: 5 h 55 min
